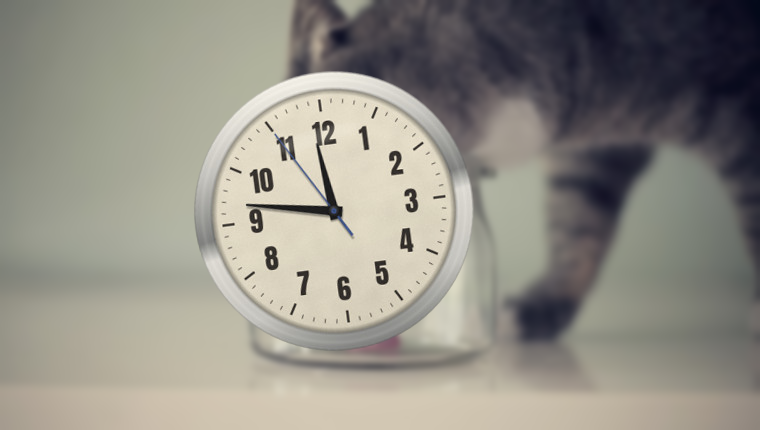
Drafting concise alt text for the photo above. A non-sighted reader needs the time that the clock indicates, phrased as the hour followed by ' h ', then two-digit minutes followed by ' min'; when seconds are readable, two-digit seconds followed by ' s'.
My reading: 11 h 46 min 55 s
